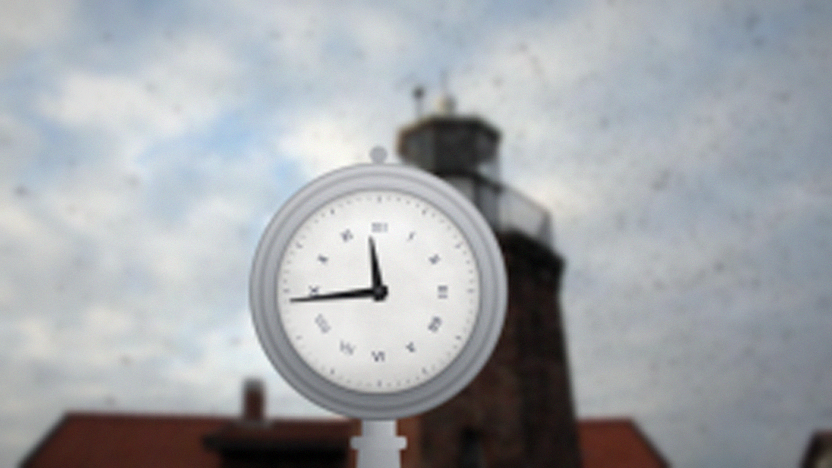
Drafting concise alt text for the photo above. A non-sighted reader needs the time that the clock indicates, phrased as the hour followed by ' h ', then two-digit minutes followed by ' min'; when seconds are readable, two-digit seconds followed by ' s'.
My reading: 11 h 44 min
